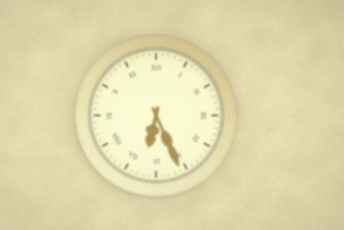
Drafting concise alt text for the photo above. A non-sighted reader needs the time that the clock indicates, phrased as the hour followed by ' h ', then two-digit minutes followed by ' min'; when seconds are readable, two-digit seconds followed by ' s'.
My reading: 6 h 26 min
